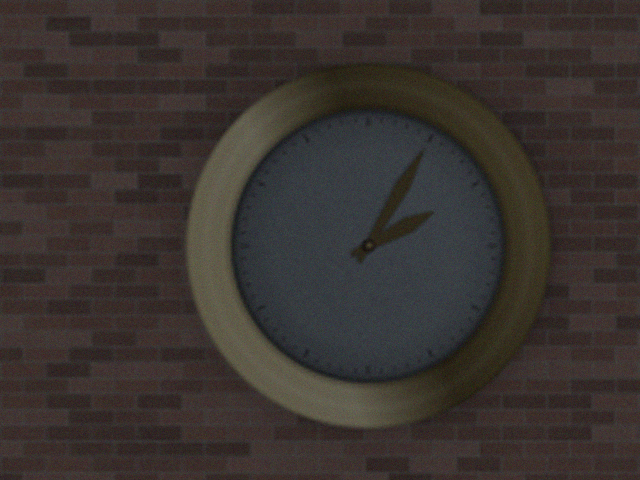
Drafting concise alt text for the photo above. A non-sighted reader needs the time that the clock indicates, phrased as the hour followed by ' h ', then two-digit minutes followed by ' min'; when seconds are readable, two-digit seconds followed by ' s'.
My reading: 2 h 05 min
